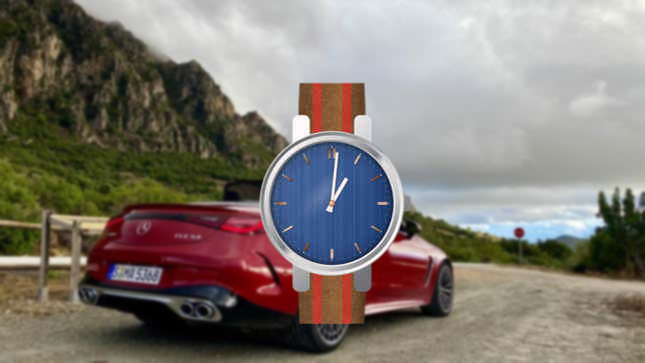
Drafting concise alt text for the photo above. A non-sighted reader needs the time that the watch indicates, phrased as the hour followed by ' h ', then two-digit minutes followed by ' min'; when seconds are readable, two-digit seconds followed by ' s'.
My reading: 1 h 01 min
